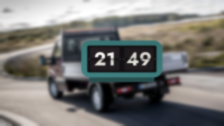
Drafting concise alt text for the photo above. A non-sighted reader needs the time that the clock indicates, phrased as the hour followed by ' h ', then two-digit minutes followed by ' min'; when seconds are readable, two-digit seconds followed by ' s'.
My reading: 21 h 49 min
